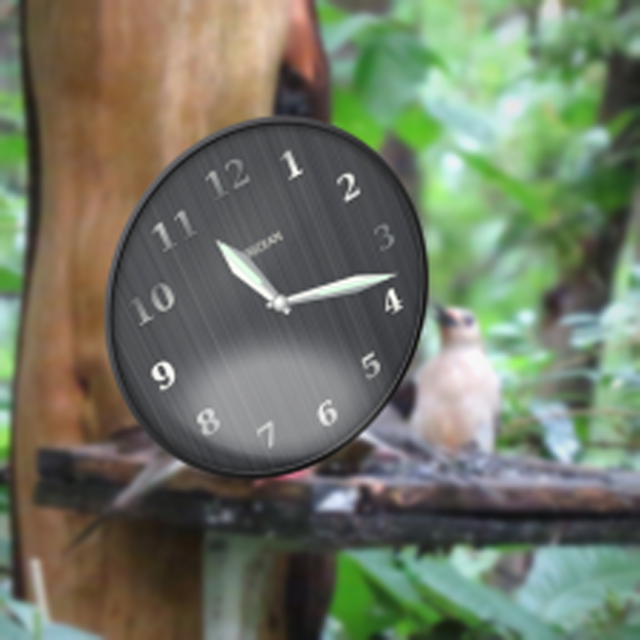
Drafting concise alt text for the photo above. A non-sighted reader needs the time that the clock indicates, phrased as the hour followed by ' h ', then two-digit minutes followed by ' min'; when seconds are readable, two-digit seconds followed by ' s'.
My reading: 11 h 18 min
